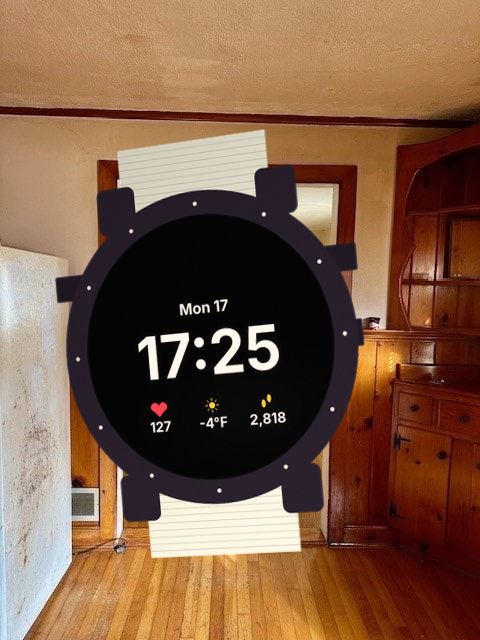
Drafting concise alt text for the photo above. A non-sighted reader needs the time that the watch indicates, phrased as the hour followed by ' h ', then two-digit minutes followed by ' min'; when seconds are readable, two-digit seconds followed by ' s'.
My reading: 17 h 25 min
